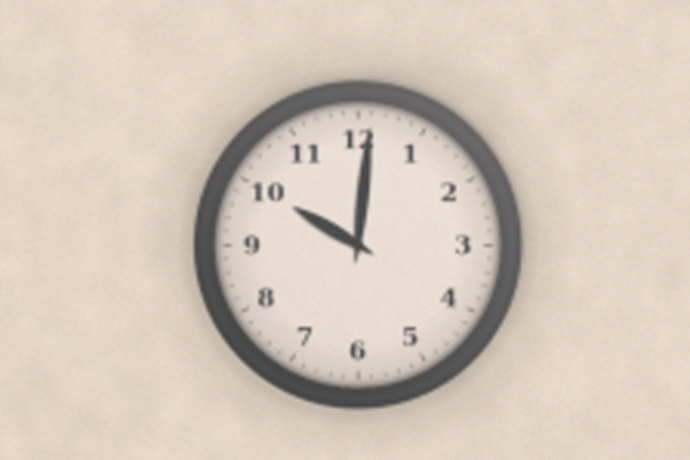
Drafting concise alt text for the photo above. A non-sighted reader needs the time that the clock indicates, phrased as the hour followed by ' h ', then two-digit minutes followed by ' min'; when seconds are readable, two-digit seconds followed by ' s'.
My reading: 10 h 01 min
